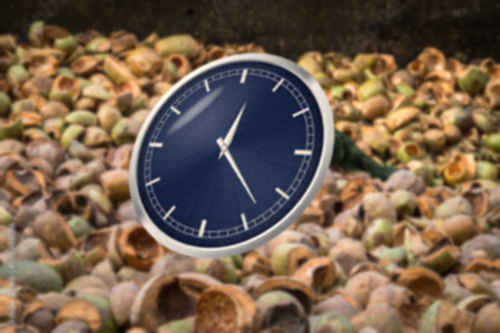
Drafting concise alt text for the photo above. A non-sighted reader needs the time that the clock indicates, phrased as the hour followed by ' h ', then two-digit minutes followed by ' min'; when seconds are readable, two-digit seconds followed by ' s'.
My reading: 12 h 23 min
